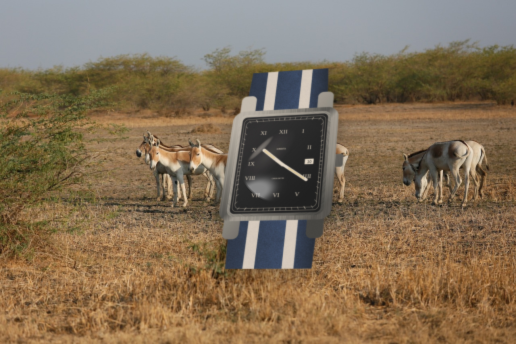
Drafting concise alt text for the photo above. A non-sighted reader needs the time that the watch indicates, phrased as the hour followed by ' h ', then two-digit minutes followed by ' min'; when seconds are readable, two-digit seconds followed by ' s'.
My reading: 10 h 21 min
